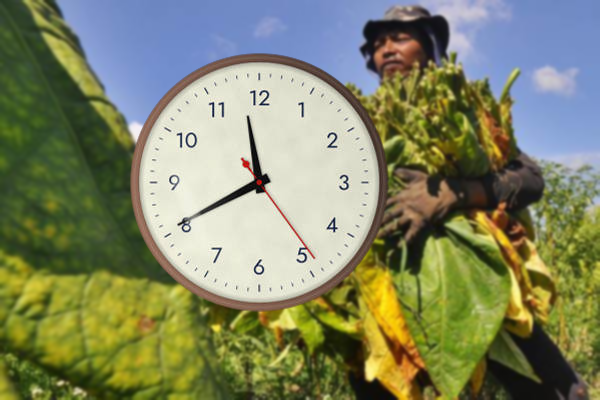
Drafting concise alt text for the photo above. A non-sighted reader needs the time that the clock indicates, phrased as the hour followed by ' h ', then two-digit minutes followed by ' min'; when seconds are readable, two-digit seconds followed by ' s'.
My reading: 11 h 40 min 24 s
